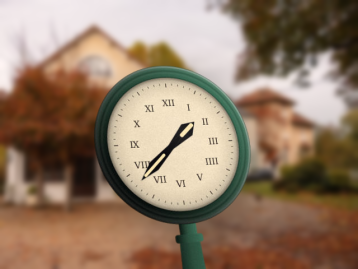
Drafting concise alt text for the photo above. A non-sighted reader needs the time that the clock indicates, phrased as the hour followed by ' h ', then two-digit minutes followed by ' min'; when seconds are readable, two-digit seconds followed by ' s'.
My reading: 1 h 38 min
